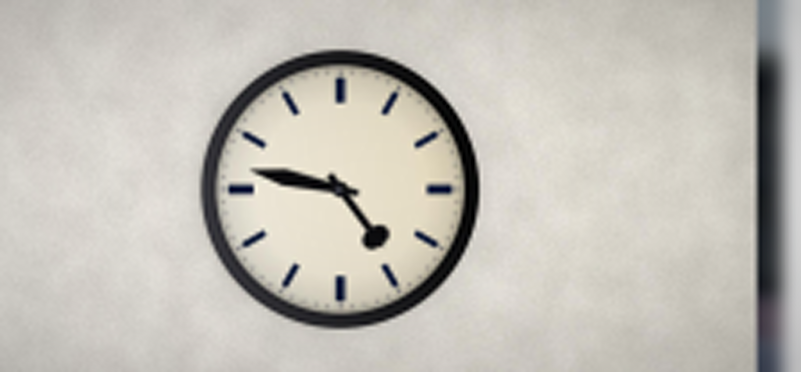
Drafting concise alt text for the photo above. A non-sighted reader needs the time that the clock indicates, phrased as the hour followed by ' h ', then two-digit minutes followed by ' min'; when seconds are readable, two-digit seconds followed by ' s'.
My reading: 4 h 47 min
